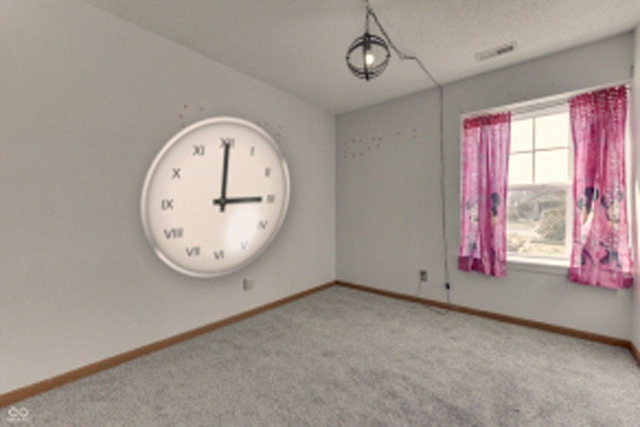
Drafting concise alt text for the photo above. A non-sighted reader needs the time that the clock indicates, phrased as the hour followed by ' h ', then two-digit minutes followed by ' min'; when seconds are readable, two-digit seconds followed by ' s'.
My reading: 3 h 00 min
